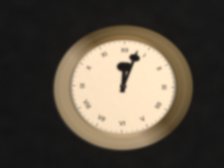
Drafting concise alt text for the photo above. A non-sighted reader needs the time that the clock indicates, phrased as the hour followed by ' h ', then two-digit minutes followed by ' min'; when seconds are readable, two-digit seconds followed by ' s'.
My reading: 12 h 03 min
